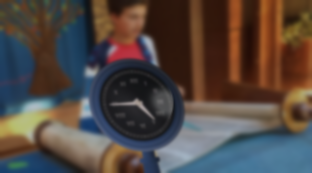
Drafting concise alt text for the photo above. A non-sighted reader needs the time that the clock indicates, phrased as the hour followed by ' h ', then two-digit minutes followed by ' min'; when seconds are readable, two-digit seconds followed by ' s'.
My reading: 4 h 45 min
